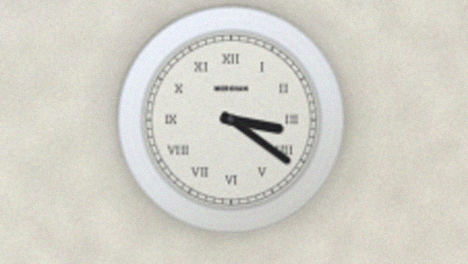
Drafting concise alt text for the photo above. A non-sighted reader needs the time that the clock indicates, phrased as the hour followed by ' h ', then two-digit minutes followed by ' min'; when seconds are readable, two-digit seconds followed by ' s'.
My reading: 3 h 21 min
